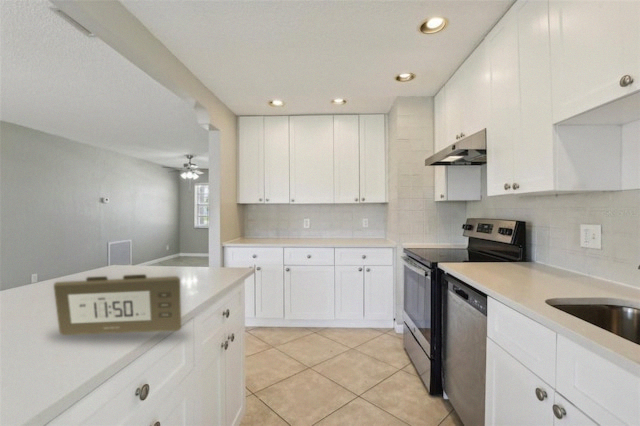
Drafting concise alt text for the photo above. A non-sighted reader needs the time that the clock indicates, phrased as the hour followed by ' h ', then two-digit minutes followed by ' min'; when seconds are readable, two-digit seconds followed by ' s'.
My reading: 11 h 50 min
